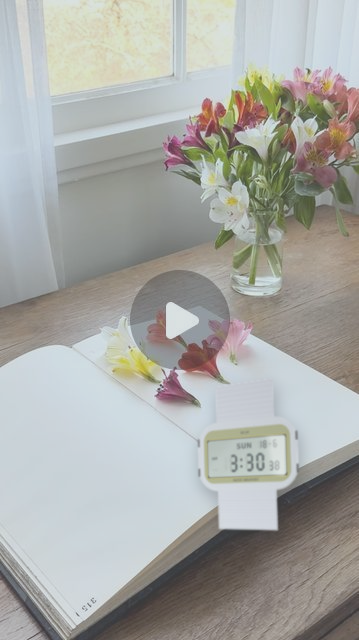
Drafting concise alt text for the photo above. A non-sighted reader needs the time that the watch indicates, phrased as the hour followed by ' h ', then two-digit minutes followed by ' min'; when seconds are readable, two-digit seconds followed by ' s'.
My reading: 3 h 30 min
